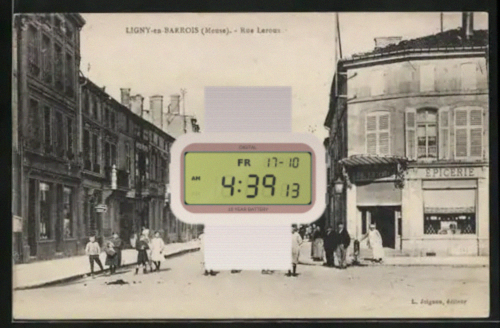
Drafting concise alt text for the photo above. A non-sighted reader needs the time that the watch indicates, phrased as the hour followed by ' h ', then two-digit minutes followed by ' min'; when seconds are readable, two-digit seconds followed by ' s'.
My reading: 4 h 39 min 13 s
